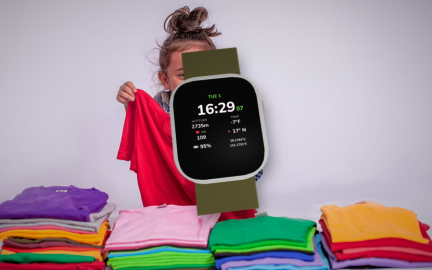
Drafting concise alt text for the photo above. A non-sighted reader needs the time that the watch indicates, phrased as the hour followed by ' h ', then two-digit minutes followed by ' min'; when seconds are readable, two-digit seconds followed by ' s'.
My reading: 16 h 29 min
